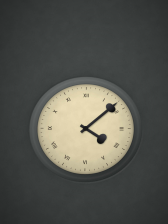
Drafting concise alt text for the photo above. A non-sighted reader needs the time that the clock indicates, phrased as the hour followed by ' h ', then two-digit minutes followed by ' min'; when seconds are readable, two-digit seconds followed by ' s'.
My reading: 4 h 08 min
